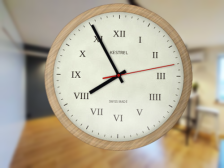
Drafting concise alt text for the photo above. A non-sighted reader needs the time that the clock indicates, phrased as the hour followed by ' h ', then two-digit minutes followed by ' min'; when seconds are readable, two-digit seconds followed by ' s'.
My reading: 7 h 55 min 13 s
